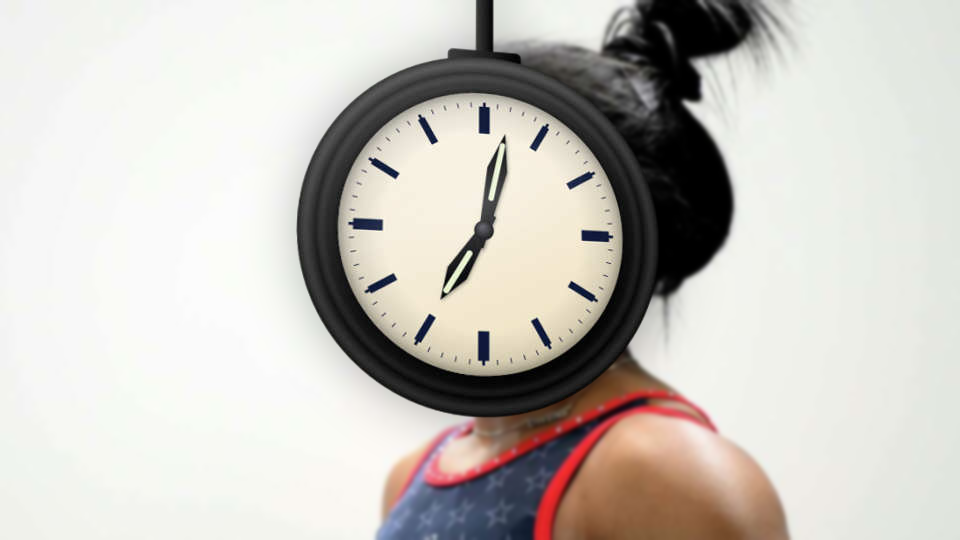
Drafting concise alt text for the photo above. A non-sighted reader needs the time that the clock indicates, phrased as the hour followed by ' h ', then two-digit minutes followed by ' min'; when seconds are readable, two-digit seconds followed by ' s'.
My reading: 7 h 02 min
